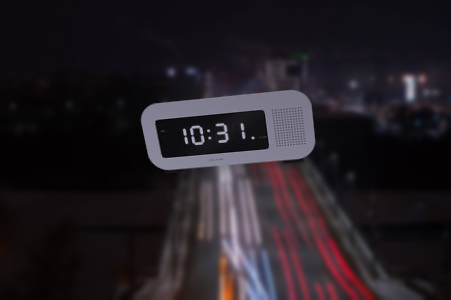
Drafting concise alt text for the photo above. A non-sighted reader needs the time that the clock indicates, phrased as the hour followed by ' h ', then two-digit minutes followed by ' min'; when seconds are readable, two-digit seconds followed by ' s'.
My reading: 10 h 31 min
